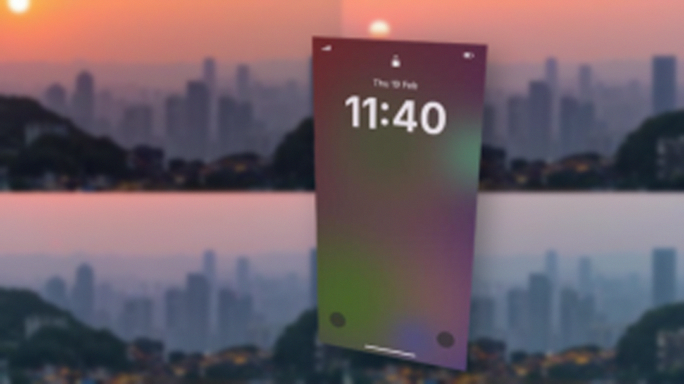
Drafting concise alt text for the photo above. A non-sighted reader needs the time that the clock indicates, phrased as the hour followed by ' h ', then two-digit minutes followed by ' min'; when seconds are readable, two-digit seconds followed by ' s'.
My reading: 11 h 40 min
